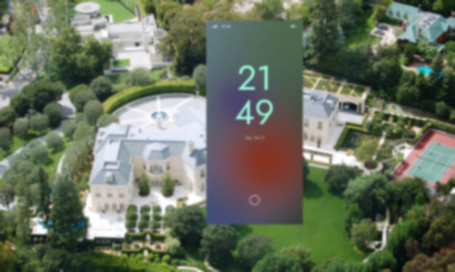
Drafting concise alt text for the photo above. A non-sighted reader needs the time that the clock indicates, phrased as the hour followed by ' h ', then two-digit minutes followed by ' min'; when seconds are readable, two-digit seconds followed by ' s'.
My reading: 21 h 49 min
